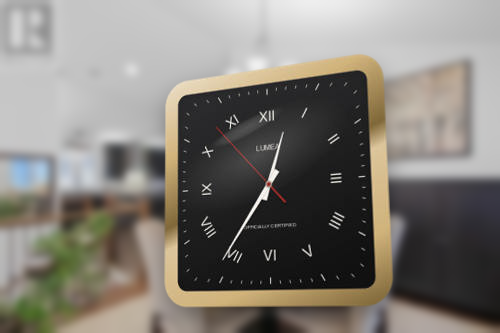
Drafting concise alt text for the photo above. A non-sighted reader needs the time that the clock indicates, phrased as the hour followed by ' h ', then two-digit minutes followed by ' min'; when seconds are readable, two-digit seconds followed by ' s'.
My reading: 12 h 35 min 53 s
